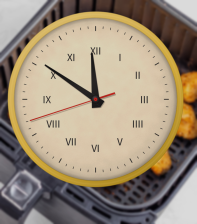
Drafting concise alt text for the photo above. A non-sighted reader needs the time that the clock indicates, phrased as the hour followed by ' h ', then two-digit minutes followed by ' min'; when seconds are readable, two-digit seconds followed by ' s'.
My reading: 11 h 50 min 42 s
